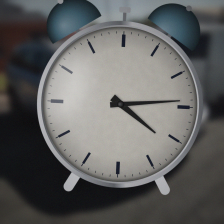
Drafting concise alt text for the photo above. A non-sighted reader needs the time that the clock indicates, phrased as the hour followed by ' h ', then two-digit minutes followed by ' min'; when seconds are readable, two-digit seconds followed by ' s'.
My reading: 4 h 14 min
